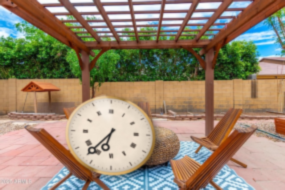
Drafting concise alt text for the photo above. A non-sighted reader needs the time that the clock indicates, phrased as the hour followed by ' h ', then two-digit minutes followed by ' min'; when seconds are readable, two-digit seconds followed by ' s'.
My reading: 6 h 37 min
